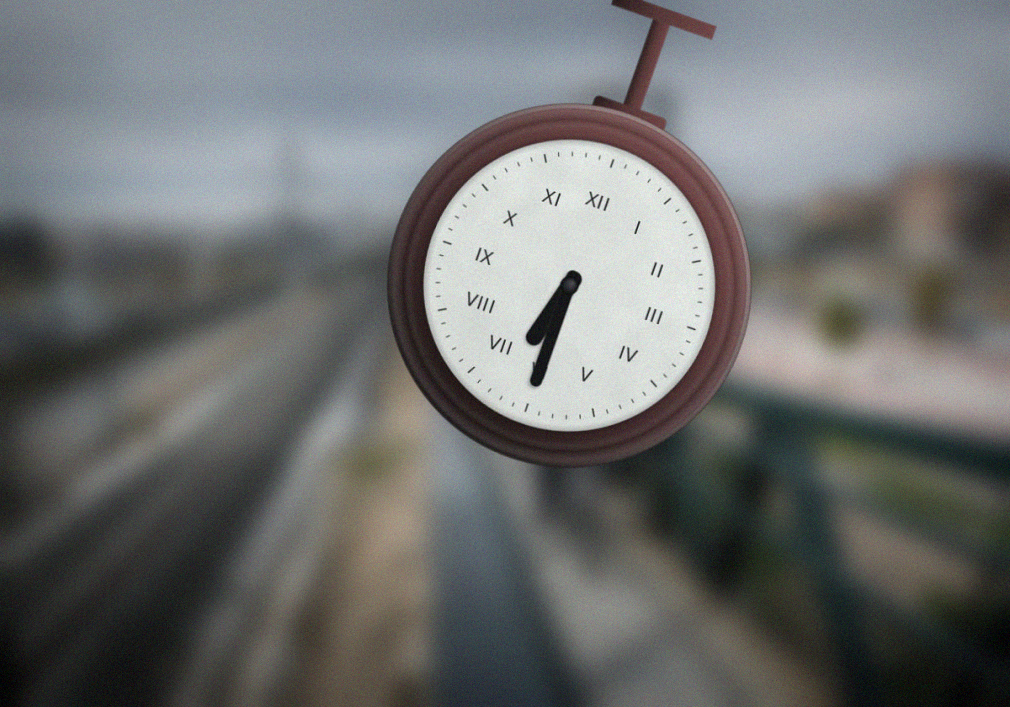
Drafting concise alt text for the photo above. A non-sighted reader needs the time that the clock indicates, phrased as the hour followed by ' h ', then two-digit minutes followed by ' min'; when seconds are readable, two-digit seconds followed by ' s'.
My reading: 6 h 30 min
